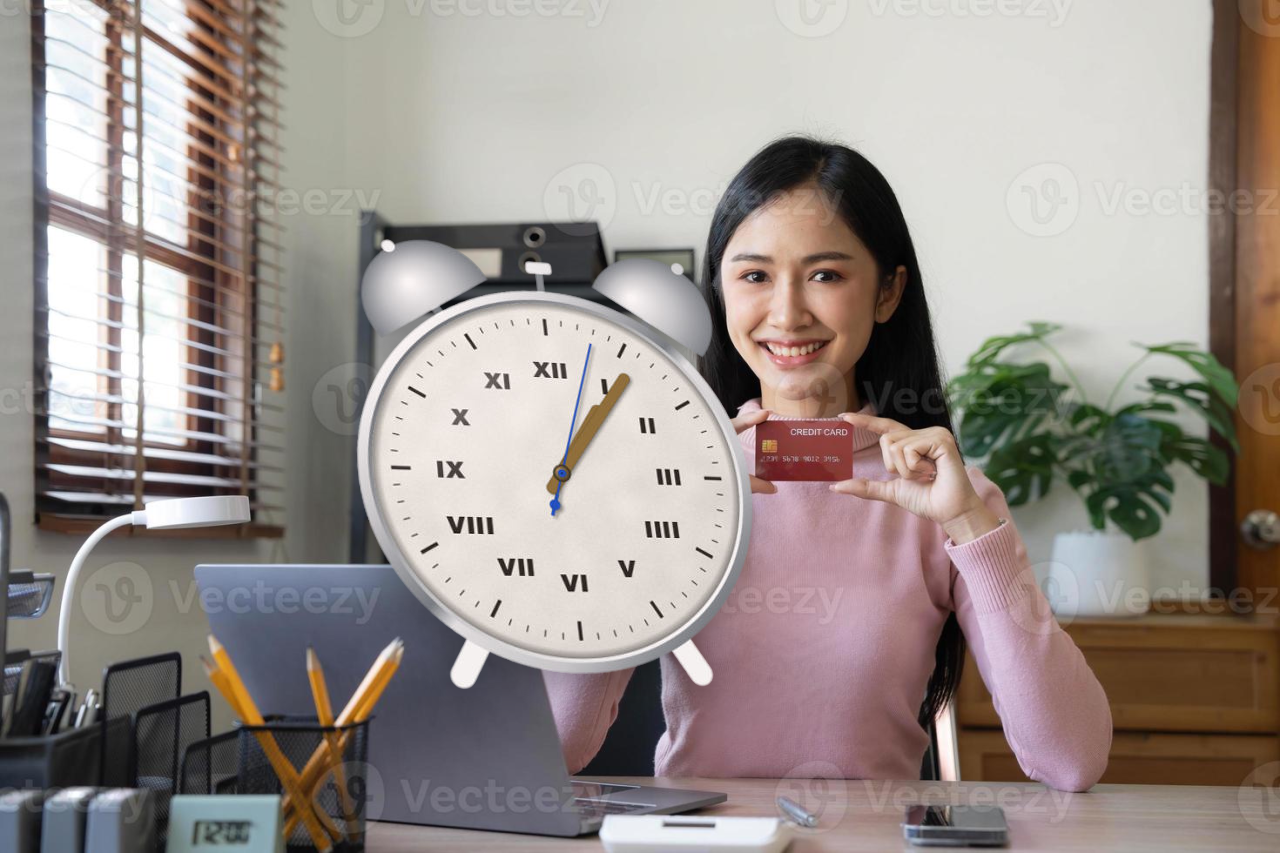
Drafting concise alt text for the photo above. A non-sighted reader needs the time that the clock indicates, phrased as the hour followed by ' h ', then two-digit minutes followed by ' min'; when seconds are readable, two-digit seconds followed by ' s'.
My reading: 1 h 06 min 03 s
